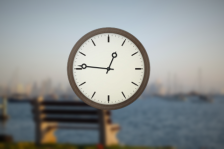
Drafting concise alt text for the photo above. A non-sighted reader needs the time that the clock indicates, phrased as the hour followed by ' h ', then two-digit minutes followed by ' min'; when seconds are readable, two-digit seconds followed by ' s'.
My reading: 12 h 46 min
